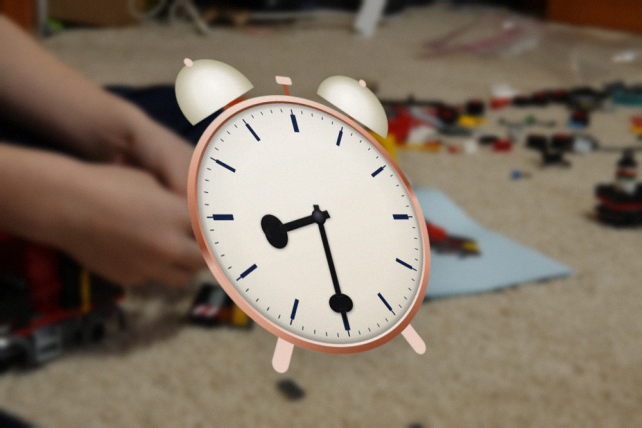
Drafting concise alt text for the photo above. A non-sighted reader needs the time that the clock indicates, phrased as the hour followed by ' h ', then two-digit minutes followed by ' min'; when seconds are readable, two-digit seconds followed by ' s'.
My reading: 8 h 30 min
